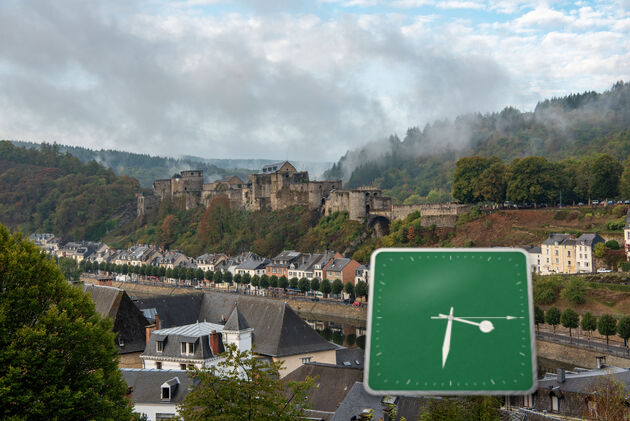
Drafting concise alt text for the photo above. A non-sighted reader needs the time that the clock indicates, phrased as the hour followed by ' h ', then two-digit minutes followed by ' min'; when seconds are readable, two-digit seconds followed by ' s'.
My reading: 3 h 31 min 15 s
